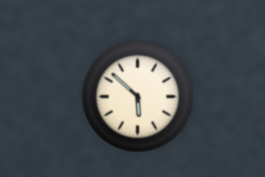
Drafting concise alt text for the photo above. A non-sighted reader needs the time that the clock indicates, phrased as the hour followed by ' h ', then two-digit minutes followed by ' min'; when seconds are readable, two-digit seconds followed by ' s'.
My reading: 5 h 52 min
